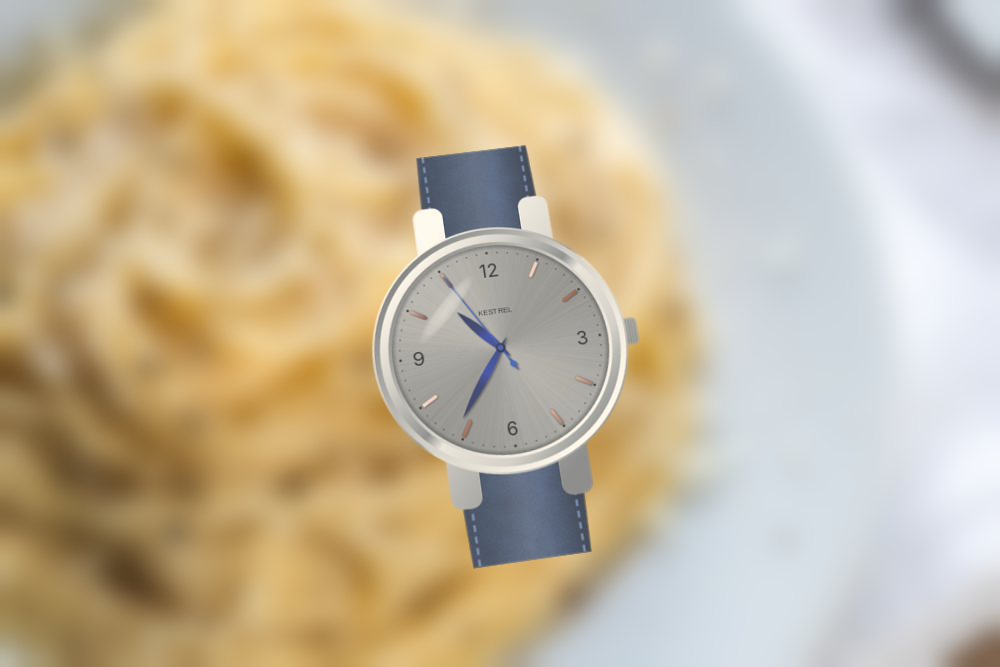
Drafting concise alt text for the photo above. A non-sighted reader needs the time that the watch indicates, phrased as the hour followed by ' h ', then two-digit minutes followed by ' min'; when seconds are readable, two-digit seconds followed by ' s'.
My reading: 10 h 35 min 55 s
